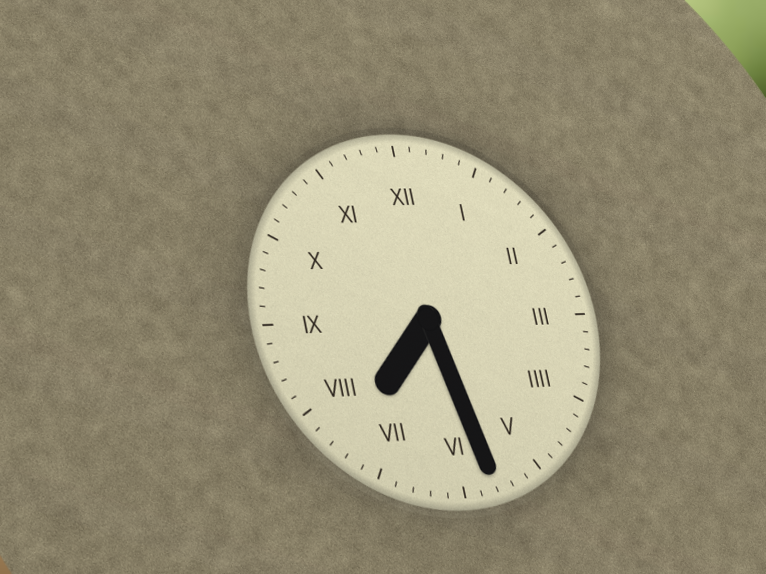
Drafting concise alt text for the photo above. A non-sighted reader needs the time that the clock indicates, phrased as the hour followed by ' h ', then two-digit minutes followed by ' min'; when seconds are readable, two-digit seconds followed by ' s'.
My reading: 7 h 28 min
